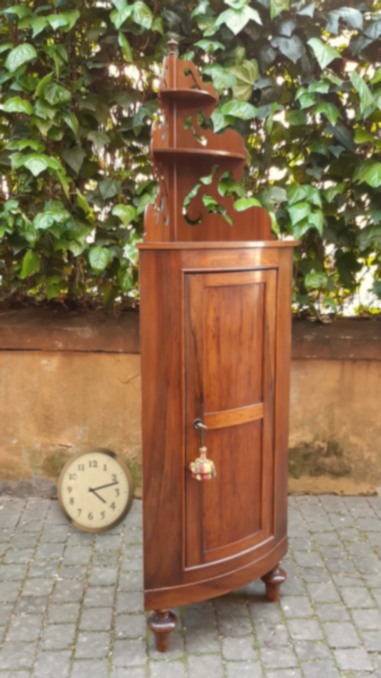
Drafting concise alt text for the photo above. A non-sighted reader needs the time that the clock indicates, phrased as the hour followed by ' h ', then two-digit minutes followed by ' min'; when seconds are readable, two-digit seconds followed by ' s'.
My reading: 4 h 12 min
